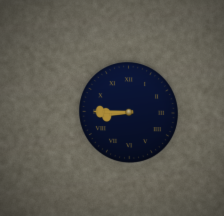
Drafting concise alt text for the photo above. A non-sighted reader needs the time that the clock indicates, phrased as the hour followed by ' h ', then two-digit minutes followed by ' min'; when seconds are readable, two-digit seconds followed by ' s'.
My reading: 8 h 45 min
